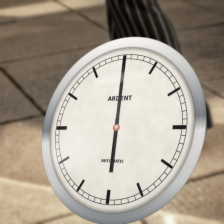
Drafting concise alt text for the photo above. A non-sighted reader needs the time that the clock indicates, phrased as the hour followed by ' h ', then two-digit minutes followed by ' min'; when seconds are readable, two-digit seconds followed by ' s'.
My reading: 6 h 00 min
